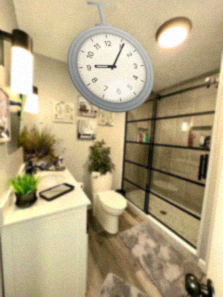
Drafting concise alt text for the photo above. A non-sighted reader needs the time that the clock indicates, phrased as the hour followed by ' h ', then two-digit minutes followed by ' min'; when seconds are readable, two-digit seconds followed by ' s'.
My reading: 9 h 06 min
